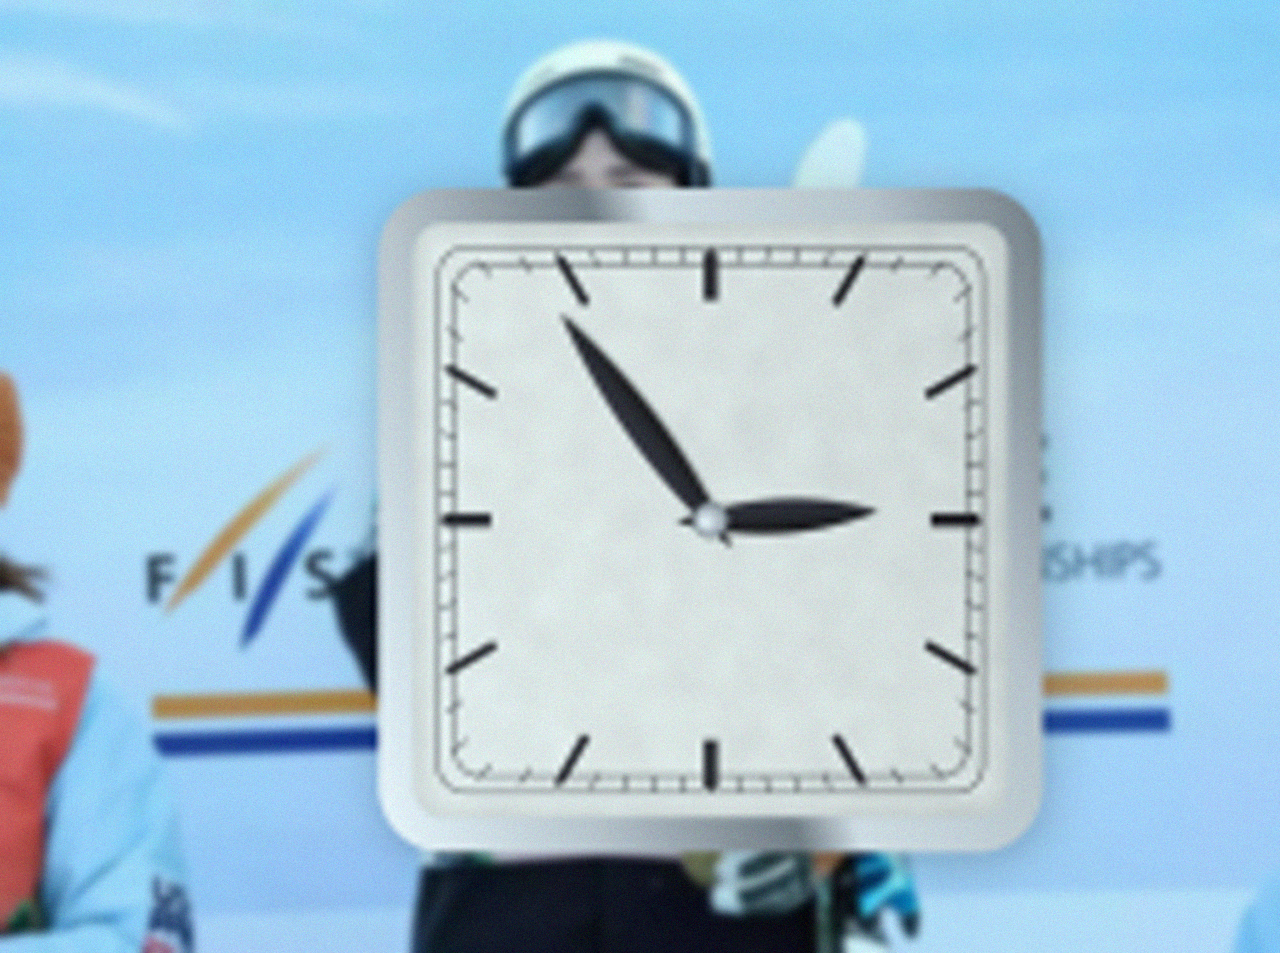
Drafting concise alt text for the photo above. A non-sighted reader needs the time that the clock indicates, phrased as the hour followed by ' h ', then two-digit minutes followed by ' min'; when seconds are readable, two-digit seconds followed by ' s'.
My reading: 2 h 54 min
